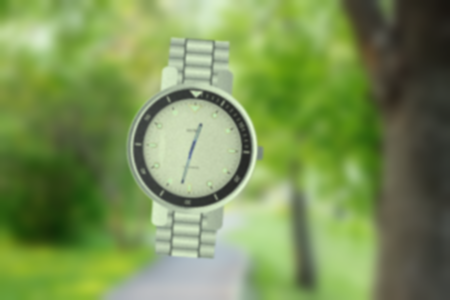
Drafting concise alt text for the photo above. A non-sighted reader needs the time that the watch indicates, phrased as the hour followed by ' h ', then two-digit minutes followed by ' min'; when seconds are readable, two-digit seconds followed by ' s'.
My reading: 12 h 32 min
